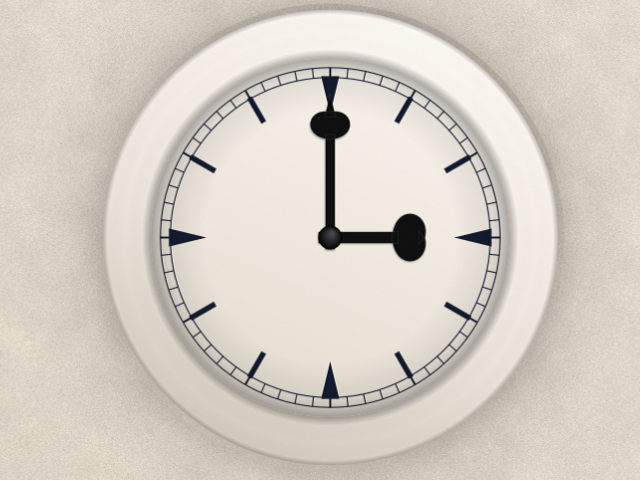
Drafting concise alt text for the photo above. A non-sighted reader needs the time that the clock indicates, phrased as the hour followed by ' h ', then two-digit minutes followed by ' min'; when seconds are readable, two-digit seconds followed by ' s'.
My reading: 3 h 00 min
